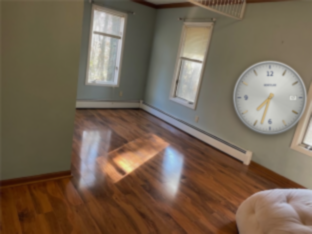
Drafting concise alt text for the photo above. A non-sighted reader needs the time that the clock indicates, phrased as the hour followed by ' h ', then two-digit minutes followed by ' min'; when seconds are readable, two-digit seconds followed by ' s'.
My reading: 7 h 33 min
